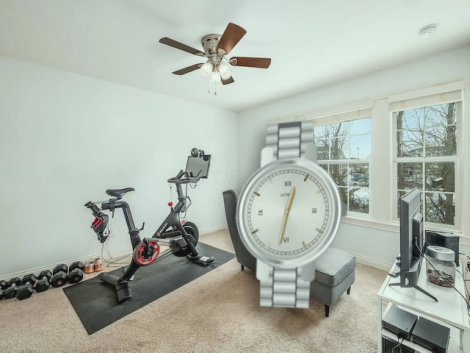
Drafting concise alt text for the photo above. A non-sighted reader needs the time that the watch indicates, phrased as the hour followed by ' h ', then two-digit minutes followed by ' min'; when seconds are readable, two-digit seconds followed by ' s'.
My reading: 12 h 32 min
